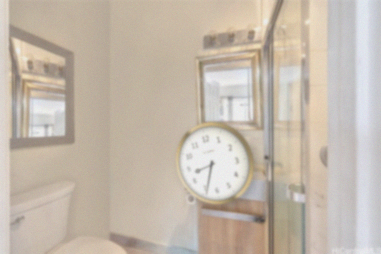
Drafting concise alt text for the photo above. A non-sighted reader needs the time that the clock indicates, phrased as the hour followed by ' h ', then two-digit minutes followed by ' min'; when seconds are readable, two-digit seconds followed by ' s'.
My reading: 8 h 34 min
